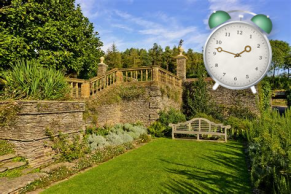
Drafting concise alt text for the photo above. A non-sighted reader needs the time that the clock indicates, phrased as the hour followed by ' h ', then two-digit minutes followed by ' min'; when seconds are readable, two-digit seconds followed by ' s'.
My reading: 1 h 47 min
